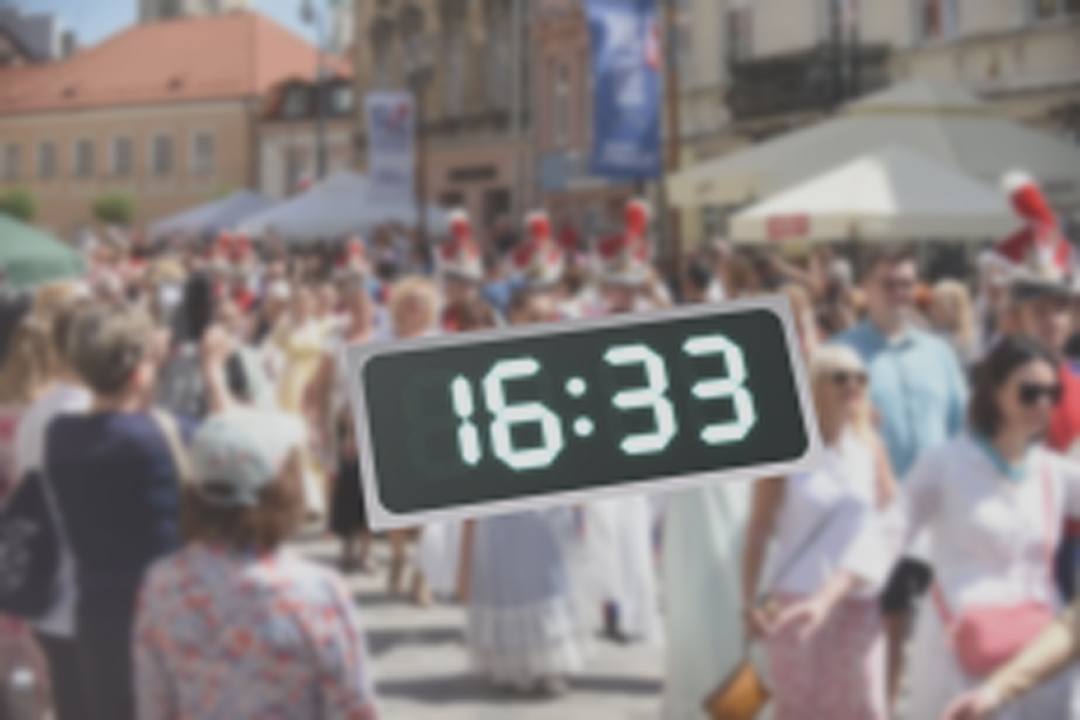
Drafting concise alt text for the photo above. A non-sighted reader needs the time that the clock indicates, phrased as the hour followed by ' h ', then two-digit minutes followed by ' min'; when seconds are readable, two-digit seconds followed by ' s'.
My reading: 16 h 33 min
